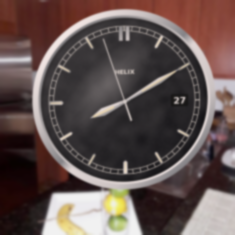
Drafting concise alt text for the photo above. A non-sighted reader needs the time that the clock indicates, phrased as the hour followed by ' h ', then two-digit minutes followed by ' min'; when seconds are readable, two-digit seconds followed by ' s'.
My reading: 8 h 09 min 57 s
